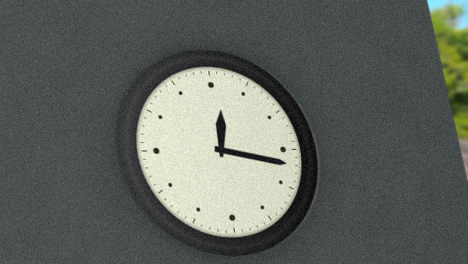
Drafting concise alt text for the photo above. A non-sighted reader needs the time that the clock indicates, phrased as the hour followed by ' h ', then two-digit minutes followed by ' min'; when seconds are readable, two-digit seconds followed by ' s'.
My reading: 12 h 17 min
